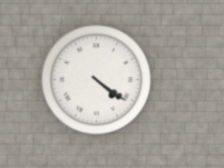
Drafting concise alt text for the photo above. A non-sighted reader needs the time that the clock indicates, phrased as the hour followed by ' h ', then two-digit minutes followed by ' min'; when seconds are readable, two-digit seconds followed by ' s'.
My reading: 4 h 21 min
